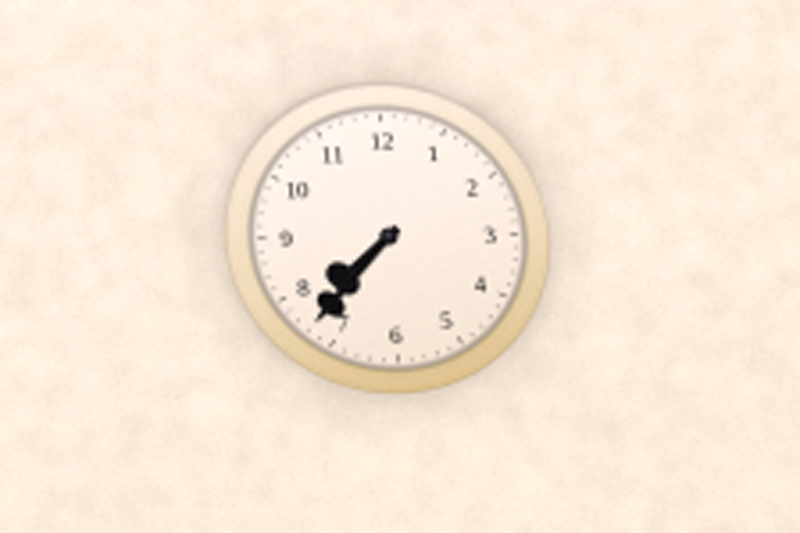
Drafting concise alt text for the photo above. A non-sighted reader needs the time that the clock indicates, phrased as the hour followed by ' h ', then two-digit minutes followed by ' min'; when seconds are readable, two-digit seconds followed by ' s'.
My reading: 7 h 37 min
